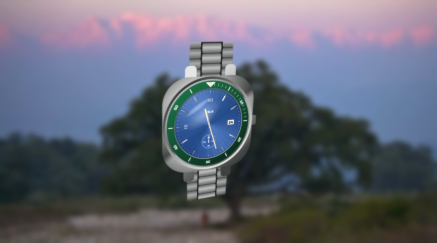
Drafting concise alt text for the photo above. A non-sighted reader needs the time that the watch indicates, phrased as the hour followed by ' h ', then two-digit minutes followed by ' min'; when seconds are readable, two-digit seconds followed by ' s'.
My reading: 11 h 27 min
